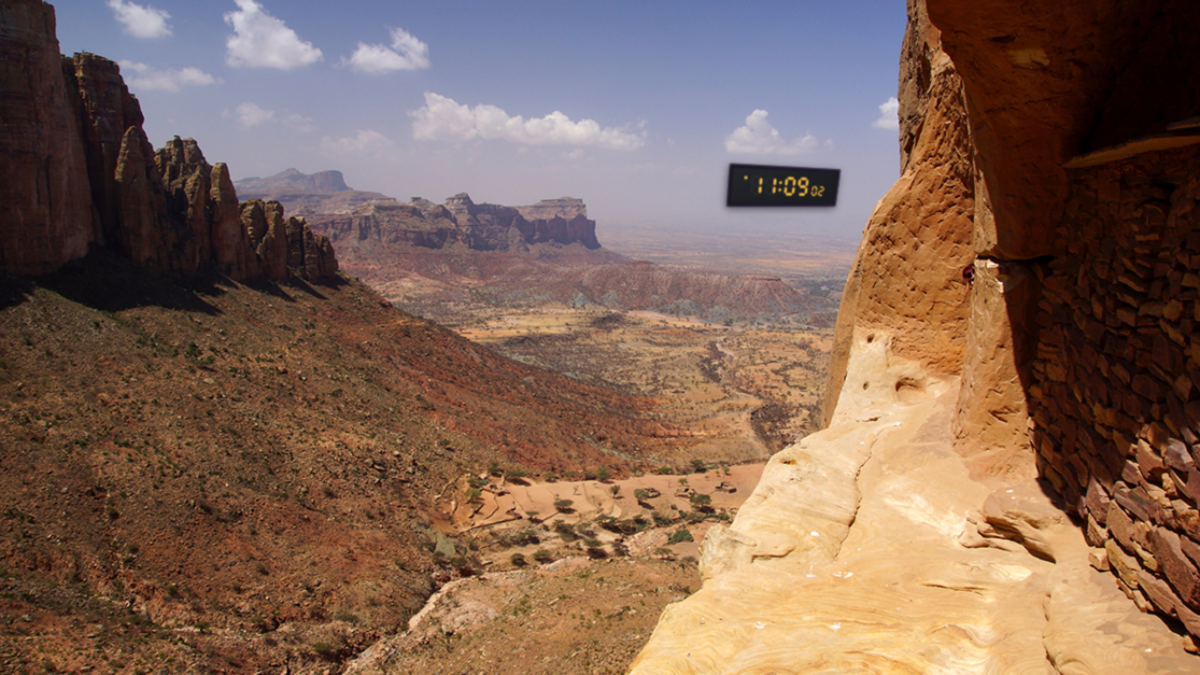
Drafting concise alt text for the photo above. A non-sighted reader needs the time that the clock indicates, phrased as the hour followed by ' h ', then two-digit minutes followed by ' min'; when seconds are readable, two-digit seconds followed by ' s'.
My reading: 11 h 09 min 02 s
